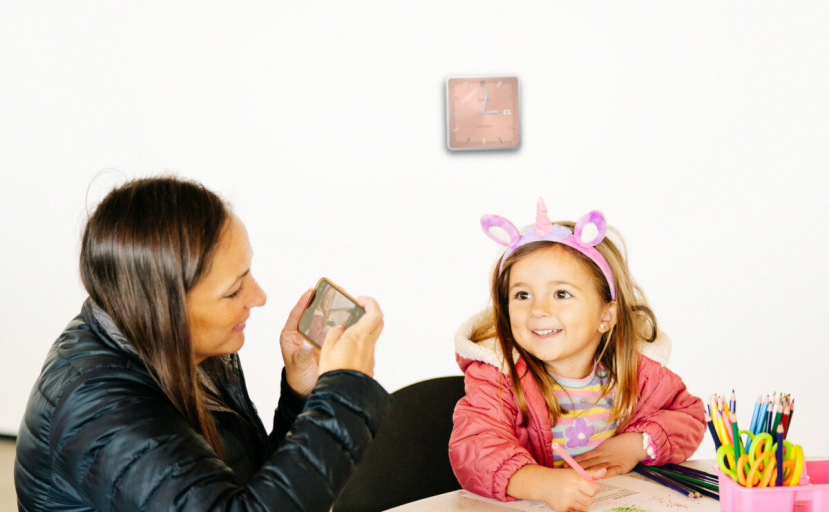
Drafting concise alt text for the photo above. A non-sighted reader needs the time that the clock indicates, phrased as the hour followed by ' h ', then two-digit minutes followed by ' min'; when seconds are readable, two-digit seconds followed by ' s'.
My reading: 3 h 02 min
